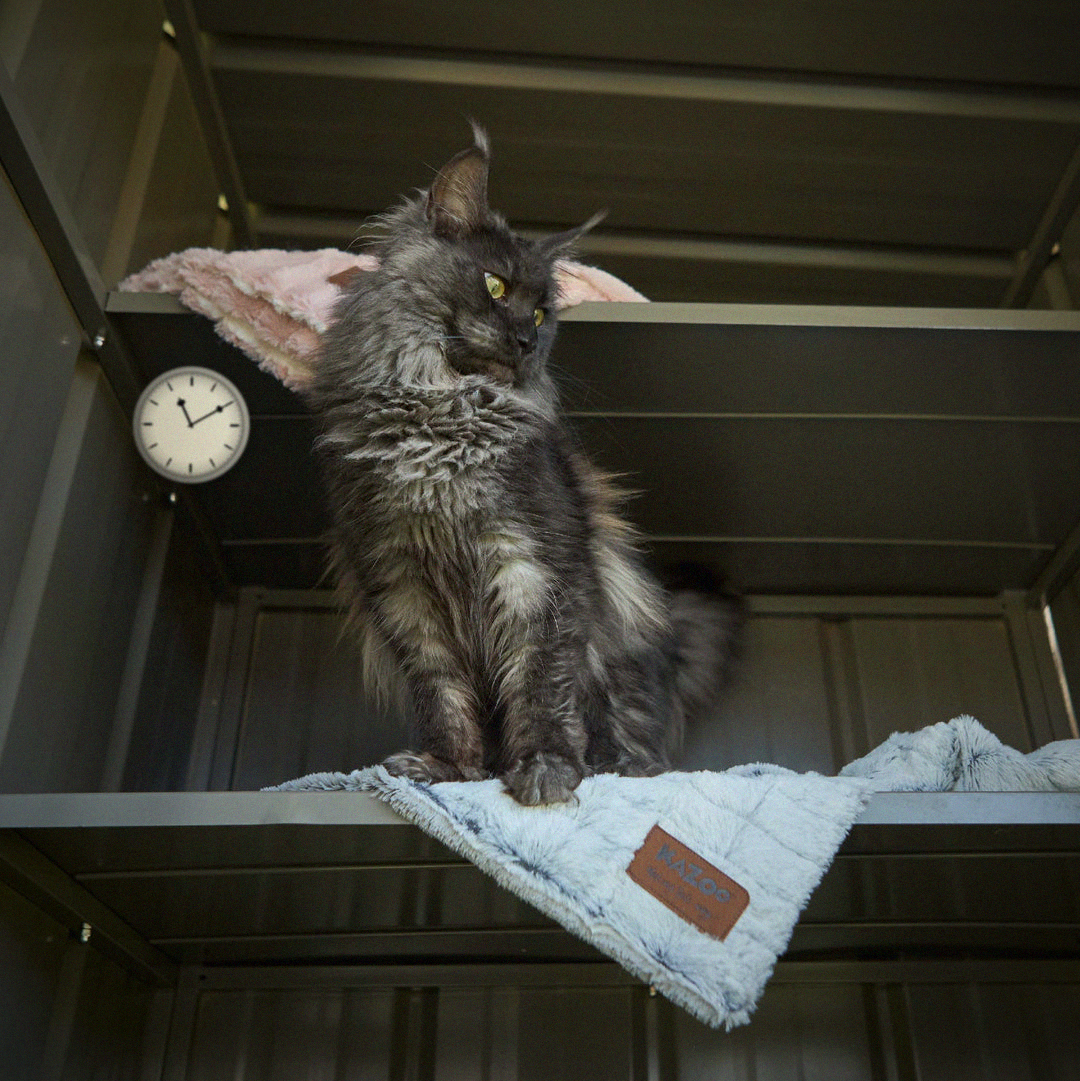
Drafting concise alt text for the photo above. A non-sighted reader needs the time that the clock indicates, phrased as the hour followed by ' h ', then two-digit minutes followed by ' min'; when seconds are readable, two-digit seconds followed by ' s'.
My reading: 11 h 10 min
